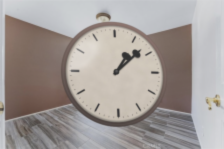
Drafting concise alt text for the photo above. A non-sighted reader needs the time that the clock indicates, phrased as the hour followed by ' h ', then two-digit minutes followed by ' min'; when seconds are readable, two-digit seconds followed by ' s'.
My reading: 1 h 08 min
